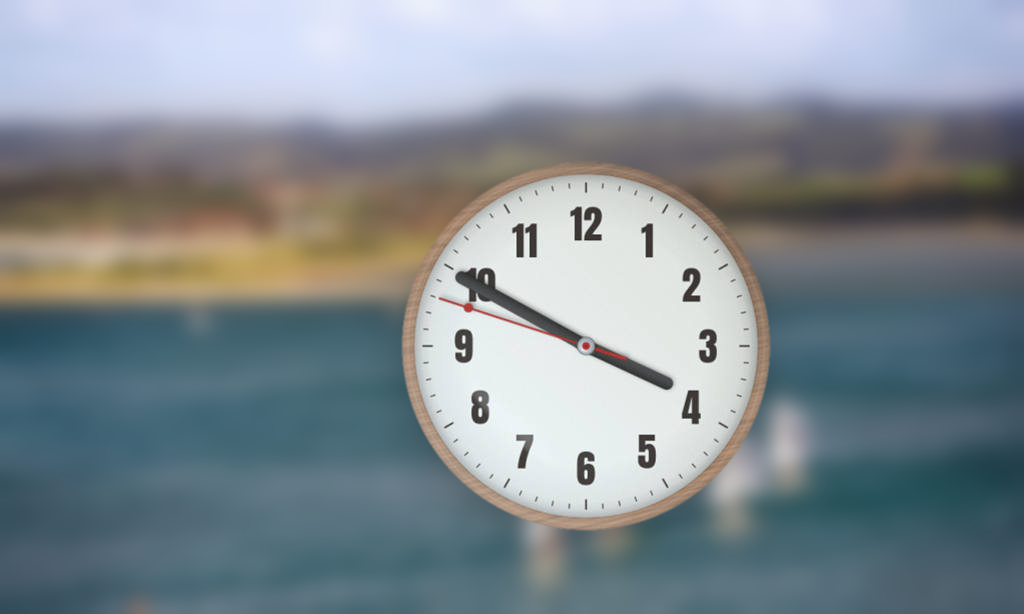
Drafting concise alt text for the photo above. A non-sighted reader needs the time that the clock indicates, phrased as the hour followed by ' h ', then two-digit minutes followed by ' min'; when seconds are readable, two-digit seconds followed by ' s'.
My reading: 3 h 49 min 48 s
